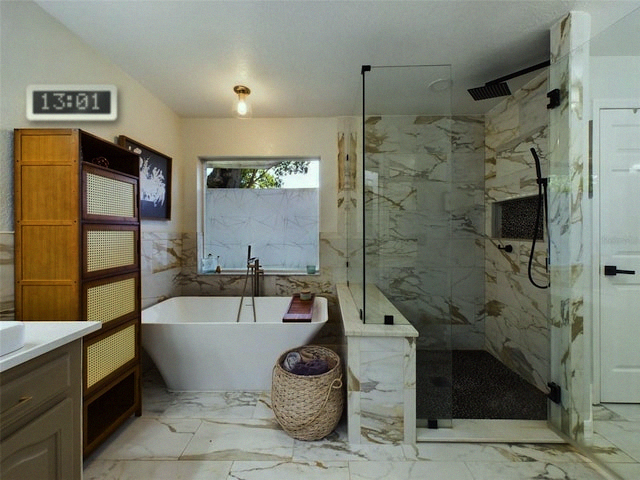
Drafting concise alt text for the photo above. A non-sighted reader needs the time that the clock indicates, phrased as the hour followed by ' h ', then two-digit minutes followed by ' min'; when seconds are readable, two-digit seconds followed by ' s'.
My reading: 13 h 01 min
